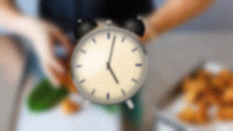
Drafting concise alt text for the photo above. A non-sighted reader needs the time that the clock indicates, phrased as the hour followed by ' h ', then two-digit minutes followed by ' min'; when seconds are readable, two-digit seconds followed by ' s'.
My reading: 5 h 02 min
